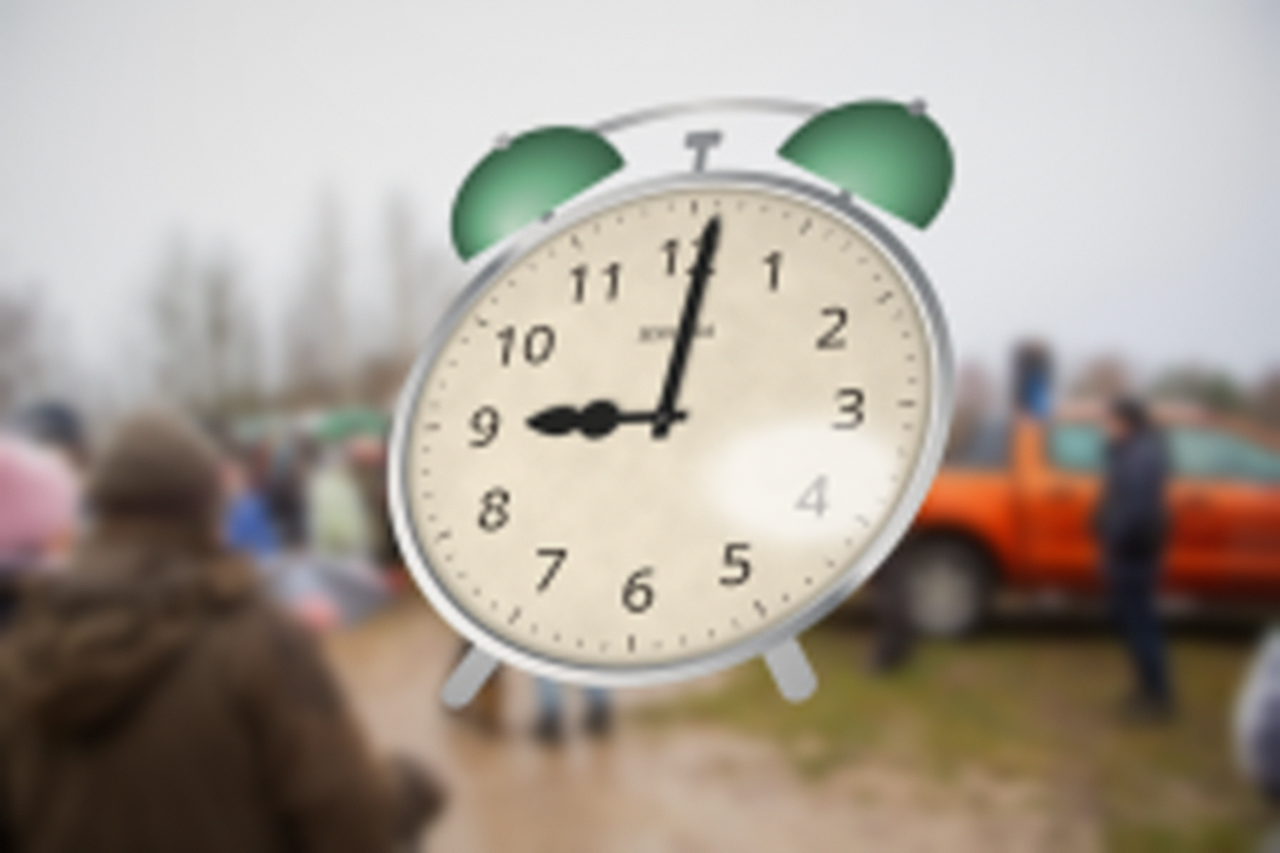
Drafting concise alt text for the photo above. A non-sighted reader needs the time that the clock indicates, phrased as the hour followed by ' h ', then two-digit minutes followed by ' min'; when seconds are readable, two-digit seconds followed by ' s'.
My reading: 9 h 01 min
